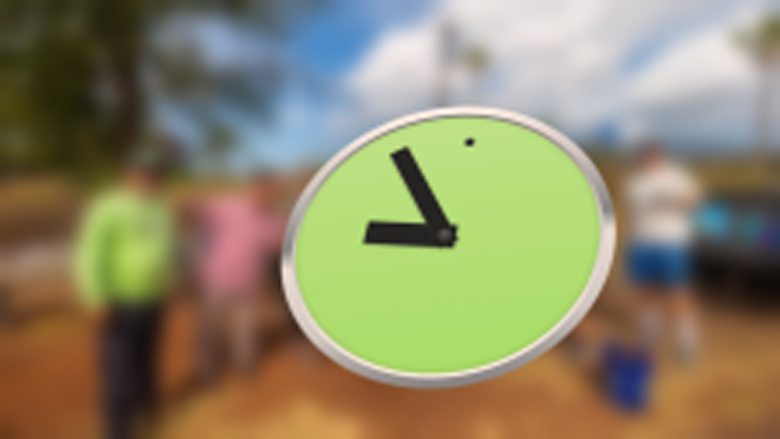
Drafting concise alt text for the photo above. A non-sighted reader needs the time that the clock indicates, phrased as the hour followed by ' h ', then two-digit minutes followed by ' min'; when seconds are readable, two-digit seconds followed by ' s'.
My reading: 8 h 54 min
